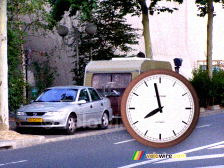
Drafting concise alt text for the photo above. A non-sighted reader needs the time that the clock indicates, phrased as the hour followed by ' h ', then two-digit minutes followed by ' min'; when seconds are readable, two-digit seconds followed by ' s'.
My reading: 7 h 58 min
